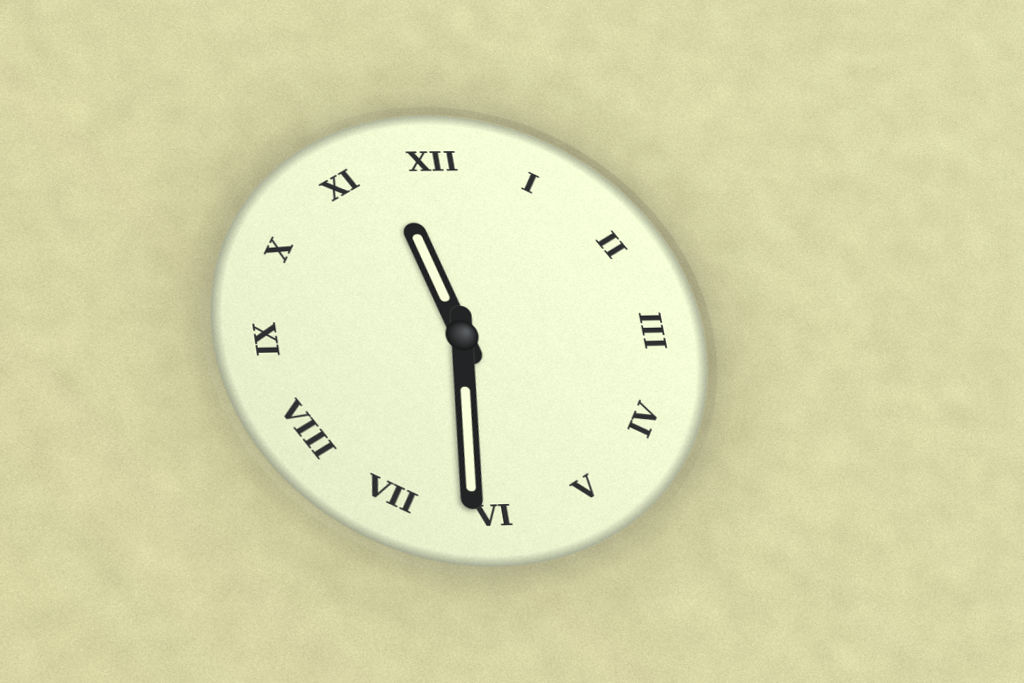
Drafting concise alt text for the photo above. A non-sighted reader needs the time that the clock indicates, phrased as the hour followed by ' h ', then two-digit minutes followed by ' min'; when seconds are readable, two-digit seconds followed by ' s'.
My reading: 11 h 31 min
